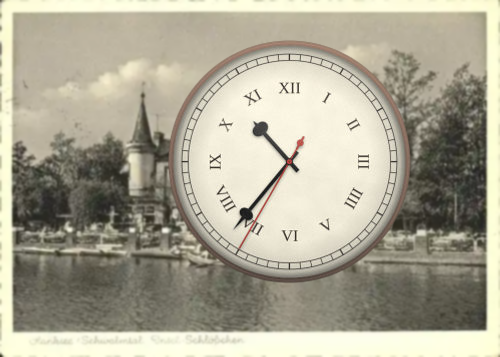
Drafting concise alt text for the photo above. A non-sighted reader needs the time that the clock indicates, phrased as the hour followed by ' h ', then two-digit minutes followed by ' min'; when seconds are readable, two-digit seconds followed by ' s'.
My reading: 10 h 36 min 35 s
